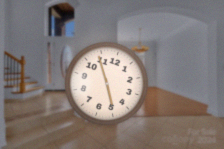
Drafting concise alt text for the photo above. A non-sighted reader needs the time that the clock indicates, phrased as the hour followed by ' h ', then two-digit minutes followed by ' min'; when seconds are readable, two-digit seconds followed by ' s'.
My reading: 4 h 54 min
